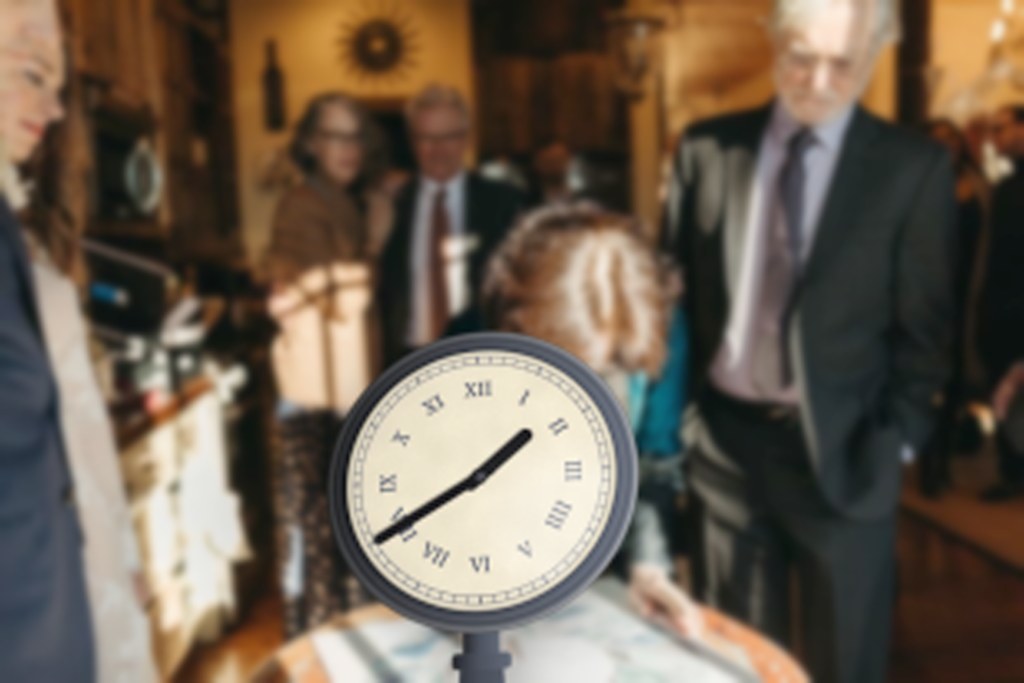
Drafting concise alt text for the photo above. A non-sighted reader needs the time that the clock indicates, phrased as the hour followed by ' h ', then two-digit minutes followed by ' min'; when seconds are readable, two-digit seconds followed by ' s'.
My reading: 1 h 40 min
